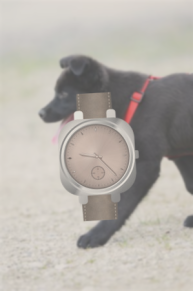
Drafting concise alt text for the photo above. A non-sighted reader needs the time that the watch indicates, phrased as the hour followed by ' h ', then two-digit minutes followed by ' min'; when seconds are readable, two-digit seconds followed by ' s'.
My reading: 9 h 23 min
